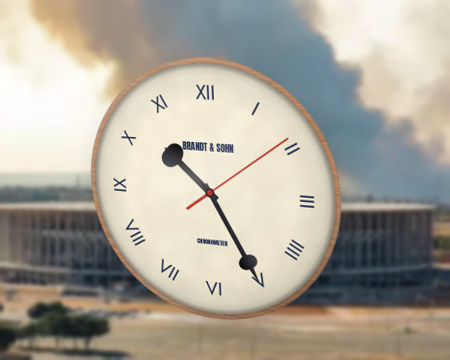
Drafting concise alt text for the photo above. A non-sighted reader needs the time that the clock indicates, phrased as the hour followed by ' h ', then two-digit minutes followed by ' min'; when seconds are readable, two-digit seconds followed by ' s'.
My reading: 10 h 25 min 09 s
